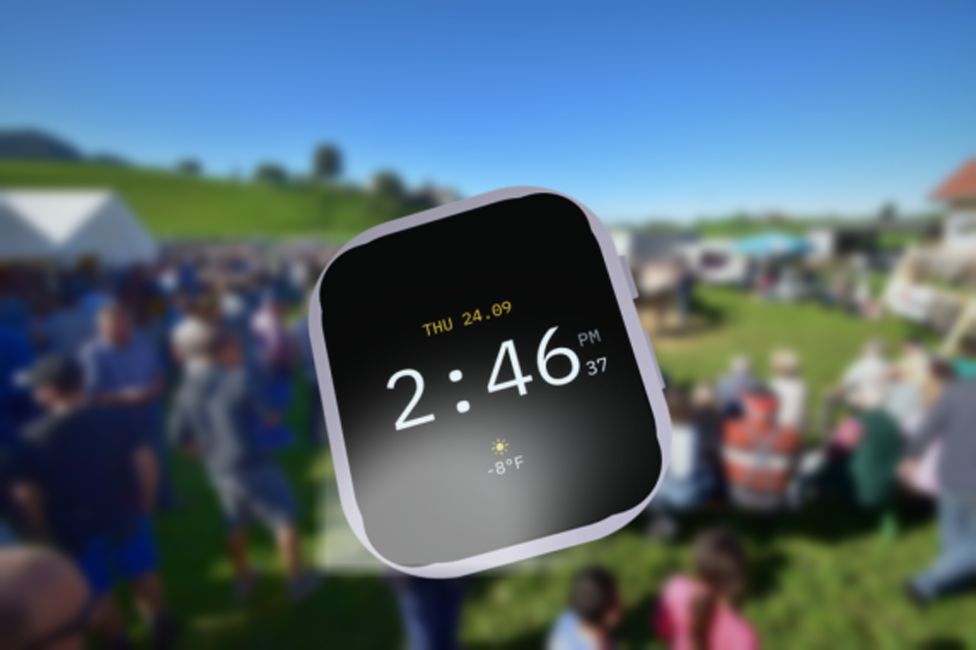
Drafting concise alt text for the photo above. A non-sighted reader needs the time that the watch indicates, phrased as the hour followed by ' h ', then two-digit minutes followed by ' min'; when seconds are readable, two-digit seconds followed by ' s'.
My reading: 2 h 46 min 37 s
